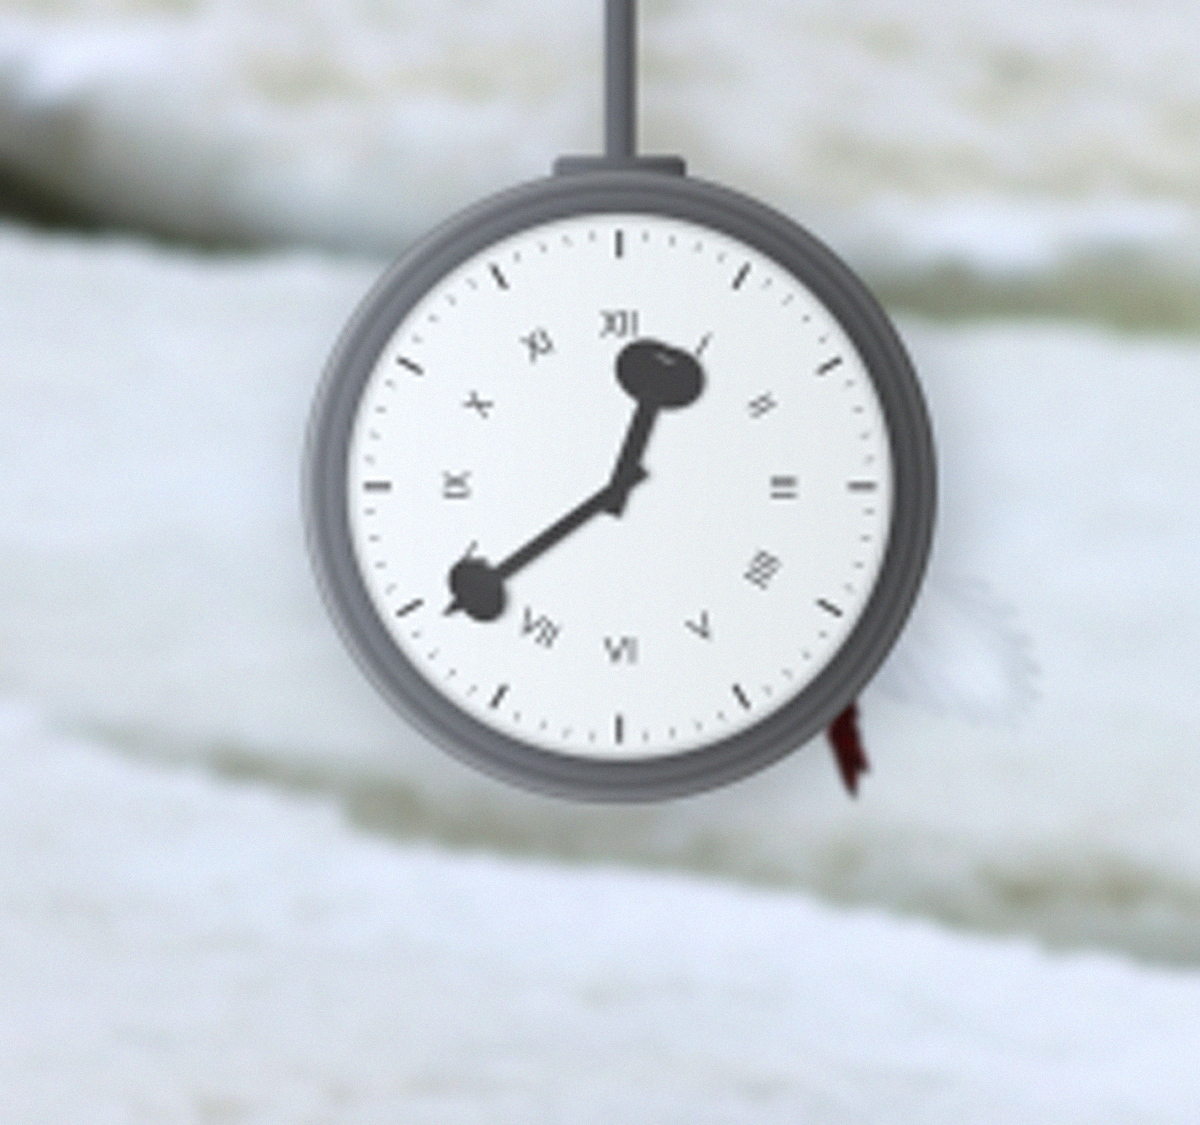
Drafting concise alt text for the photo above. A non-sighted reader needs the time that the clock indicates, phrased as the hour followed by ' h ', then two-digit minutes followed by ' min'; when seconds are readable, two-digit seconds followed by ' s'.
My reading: 12 h 39 min
